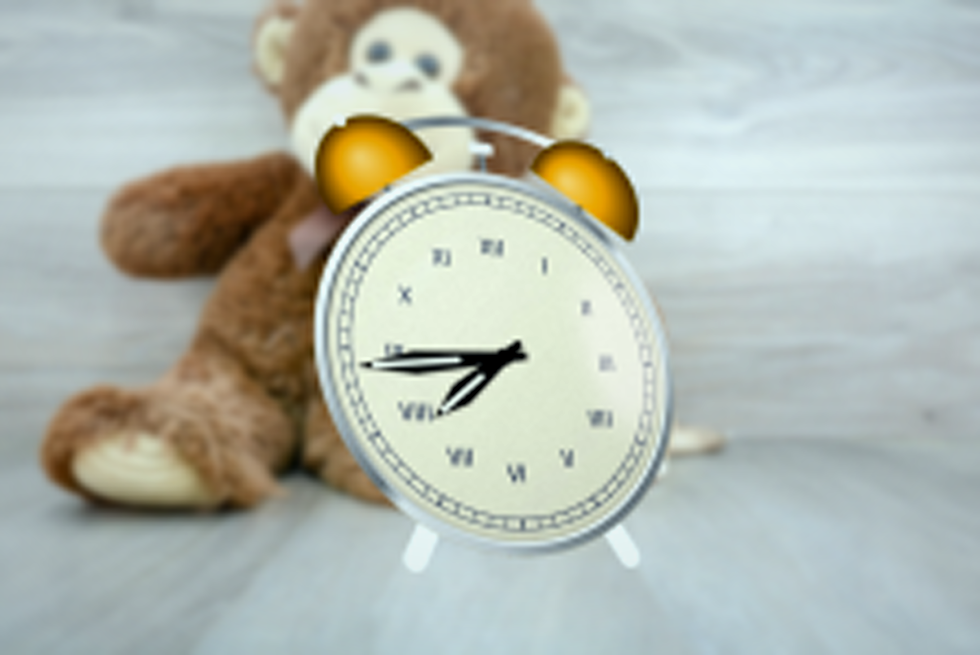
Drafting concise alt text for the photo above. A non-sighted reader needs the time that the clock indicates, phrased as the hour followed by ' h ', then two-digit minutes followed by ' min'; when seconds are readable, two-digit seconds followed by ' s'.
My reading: 7 h 44 min
